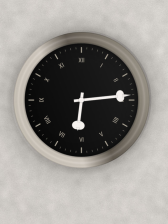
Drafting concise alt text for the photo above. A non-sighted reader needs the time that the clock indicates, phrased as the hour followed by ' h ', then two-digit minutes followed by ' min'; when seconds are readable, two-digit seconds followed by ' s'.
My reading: 6 h 14 min
